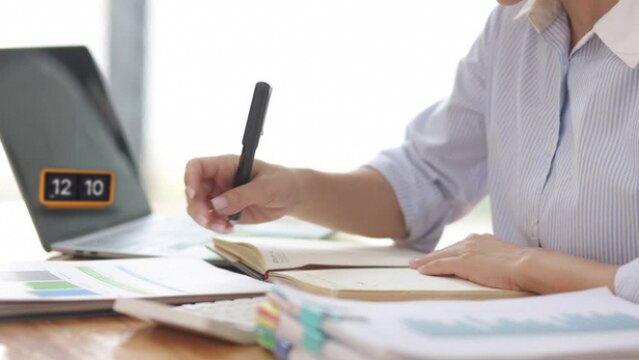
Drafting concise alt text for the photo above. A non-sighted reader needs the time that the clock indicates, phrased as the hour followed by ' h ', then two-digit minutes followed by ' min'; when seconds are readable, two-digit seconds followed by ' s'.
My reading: 12 h 10 min
